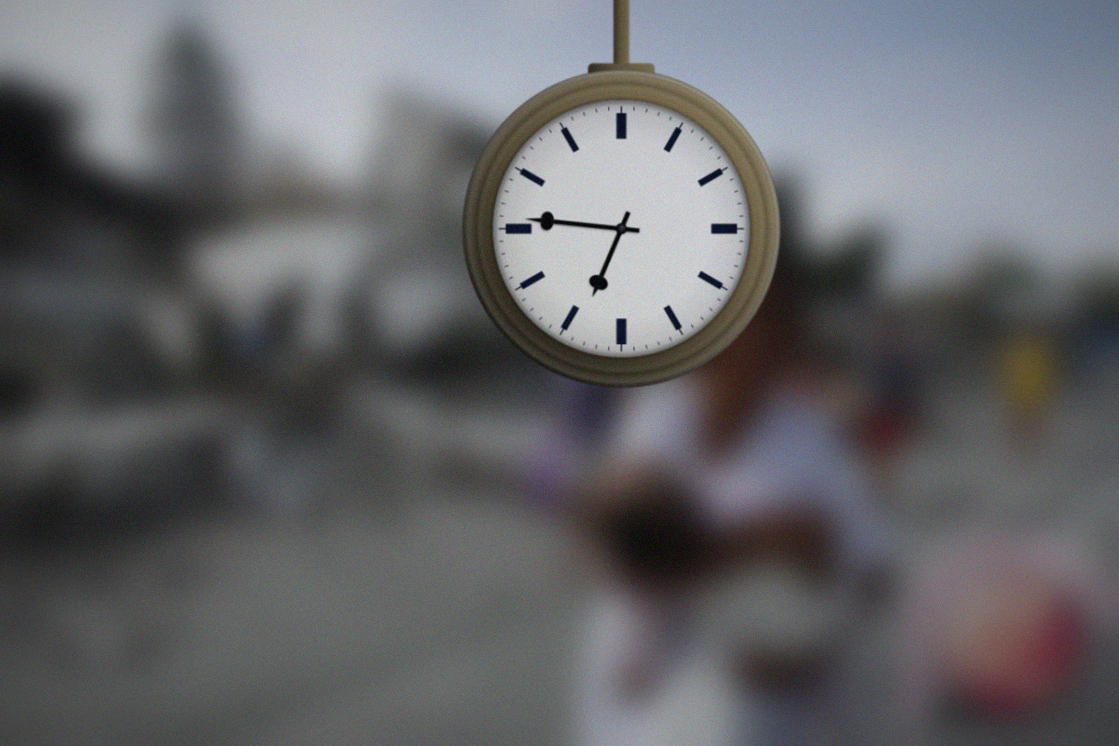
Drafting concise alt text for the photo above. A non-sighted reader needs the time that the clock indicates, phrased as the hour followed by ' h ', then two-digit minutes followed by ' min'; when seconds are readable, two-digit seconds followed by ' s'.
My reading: 6 h 46 min
